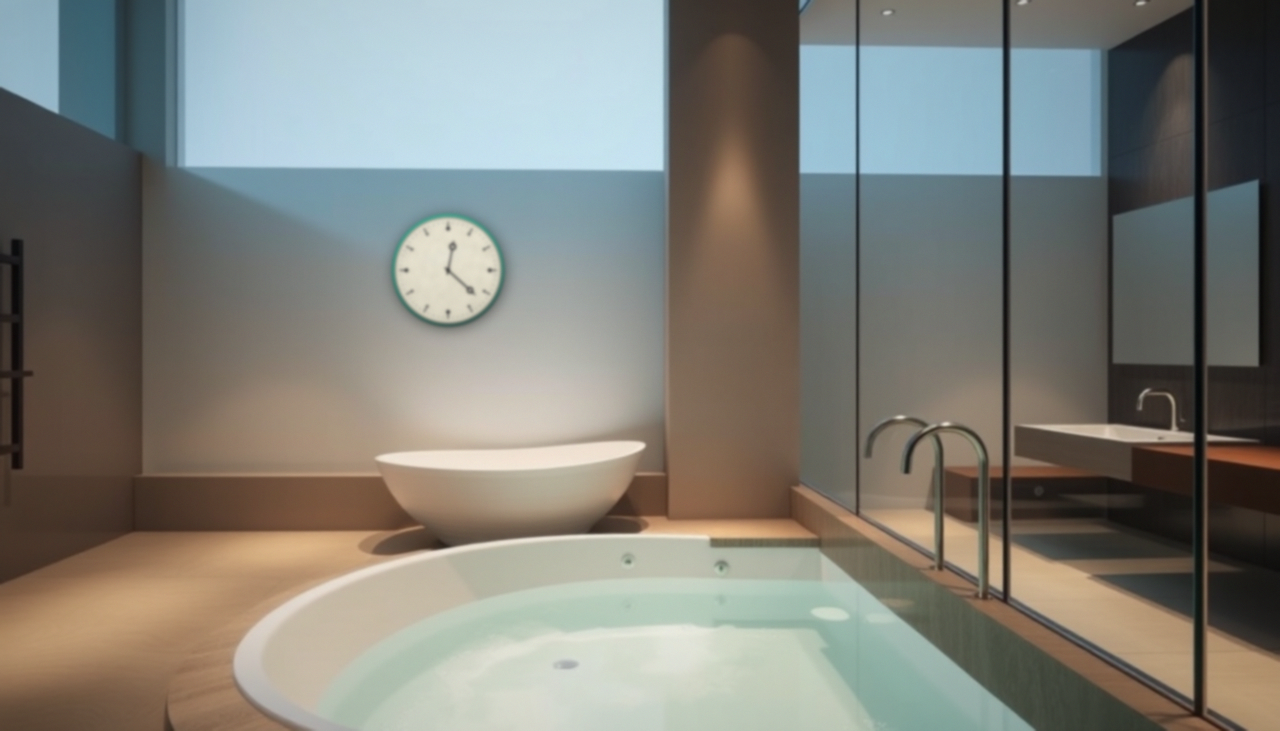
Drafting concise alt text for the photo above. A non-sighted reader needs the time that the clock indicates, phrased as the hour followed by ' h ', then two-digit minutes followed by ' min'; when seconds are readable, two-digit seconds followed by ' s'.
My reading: 12 h 22 min
